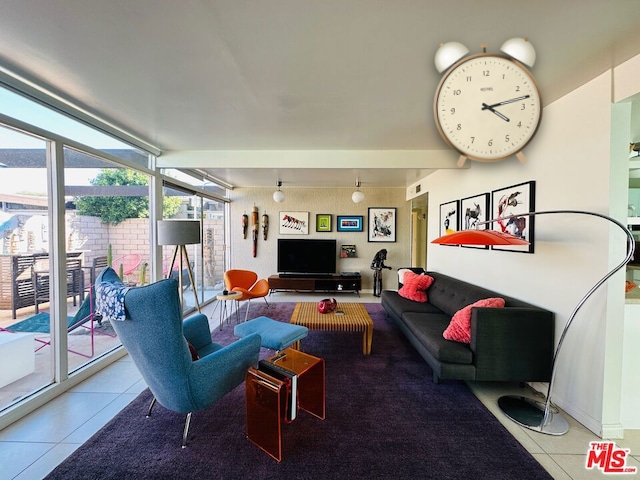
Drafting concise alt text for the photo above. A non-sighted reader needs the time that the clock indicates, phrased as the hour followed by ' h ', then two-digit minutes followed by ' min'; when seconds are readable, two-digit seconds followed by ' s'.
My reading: 4 h 13 min
